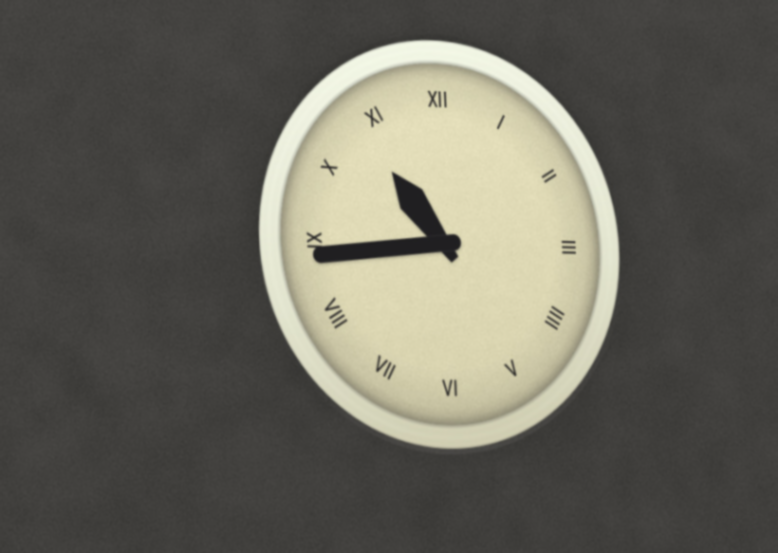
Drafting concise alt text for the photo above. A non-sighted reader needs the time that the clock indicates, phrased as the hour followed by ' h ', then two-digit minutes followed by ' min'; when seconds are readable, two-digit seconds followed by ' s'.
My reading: 10 h 44 min
